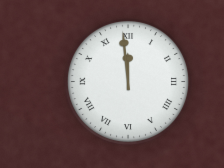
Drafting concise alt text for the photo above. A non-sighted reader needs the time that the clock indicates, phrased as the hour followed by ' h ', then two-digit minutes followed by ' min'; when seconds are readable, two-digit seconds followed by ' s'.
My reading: 11 h 59 min
